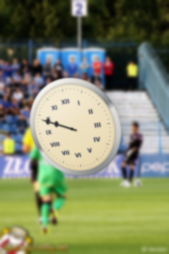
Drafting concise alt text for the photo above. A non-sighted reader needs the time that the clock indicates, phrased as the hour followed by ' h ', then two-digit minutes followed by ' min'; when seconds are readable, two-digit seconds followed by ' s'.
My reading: 9 h 49 min
